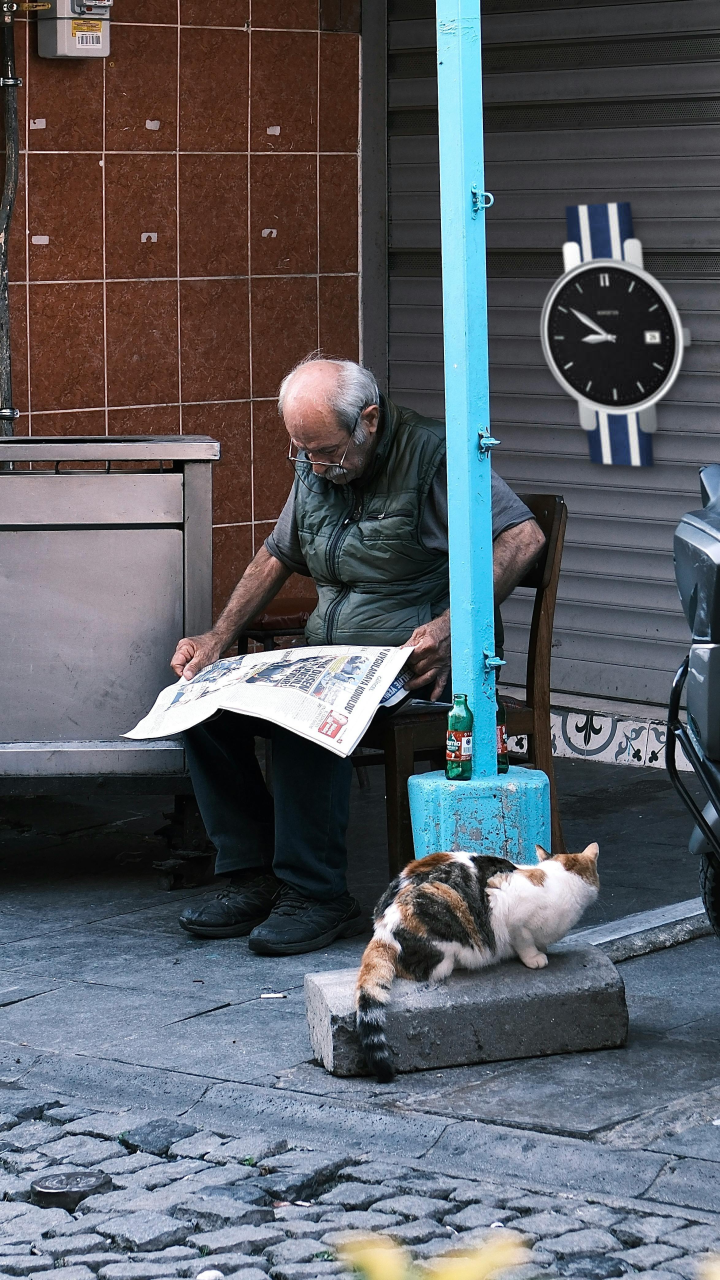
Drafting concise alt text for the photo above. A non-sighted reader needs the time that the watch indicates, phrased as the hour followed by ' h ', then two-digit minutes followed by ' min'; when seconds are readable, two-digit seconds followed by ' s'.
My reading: 8 h 51 min
